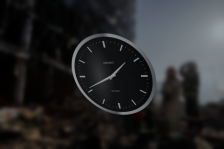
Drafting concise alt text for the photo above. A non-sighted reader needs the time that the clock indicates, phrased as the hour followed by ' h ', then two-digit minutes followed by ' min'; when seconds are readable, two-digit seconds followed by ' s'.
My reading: 1 h 41 min
